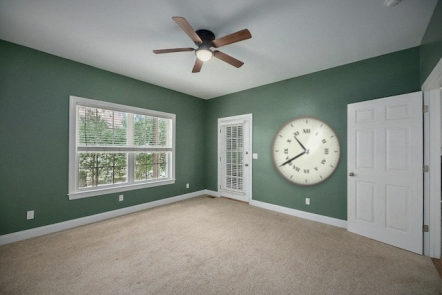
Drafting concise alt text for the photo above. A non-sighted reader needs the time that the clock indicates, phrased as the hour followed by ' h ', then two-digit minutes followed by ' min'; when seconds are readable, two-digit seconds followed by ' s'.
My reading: 10 h 40 min
